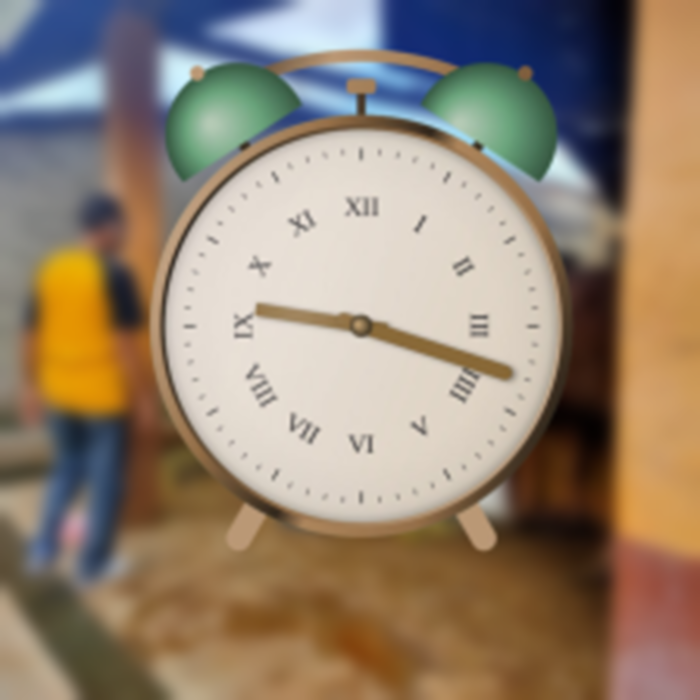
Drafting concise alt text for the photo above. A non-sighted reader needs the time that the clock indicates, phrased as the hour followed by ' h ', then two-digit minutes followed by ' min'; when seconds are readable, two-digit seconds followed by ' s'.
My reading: 9 h 18 min
